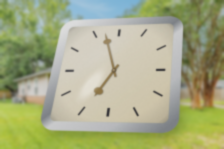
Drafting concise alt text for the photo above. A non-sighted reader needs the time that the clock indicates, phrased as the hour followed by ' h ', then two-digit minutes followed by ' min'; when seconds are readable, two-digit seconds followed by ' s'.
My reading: 6 h 57 min
